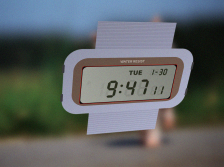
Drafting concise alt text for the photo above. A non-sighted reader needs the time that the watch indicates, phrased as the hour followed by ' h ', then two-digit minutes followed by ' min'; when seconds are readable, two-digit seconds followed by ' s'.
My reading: 9 h 47 min 11 s
